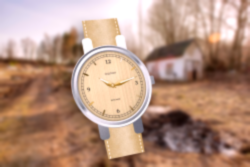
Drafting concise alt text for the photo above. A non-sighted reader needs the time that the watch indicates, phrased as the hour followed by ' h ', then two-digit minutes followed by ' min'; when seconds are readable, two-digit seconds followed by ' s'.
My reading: 10 h 13 min
